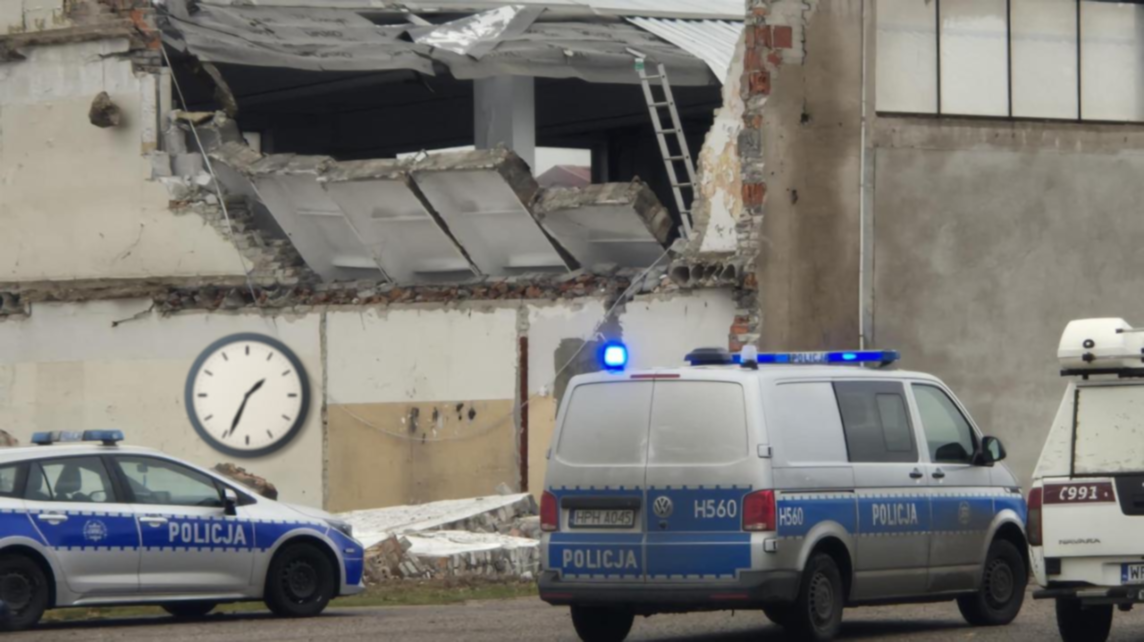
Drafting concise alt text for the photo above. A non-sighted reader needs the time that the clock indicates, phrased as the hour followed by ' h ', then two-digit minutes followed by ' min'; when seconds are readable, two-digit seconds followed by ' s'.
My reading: 1 h 34 min
